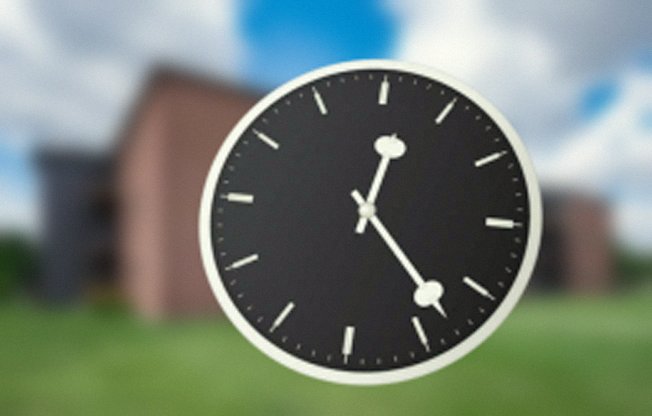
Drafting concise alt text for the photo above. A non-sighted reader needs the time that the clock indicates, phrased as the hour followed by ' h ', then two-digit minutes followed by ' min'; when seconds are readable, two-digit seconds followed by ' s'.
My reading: 12 h 23 min
